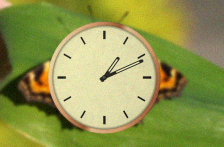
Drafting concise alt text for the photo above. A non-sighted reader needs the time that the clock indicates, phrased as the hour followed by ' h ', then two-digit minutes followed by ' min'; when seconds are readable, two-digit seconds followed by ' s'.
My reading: 1 h 11 min
